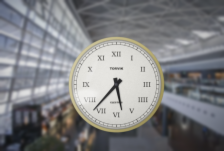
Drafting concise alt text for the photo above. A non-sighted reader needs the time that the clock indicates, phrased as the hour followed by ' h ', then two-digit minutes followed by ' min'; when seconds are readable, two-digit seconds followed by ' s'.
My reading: 5 h 37 min
